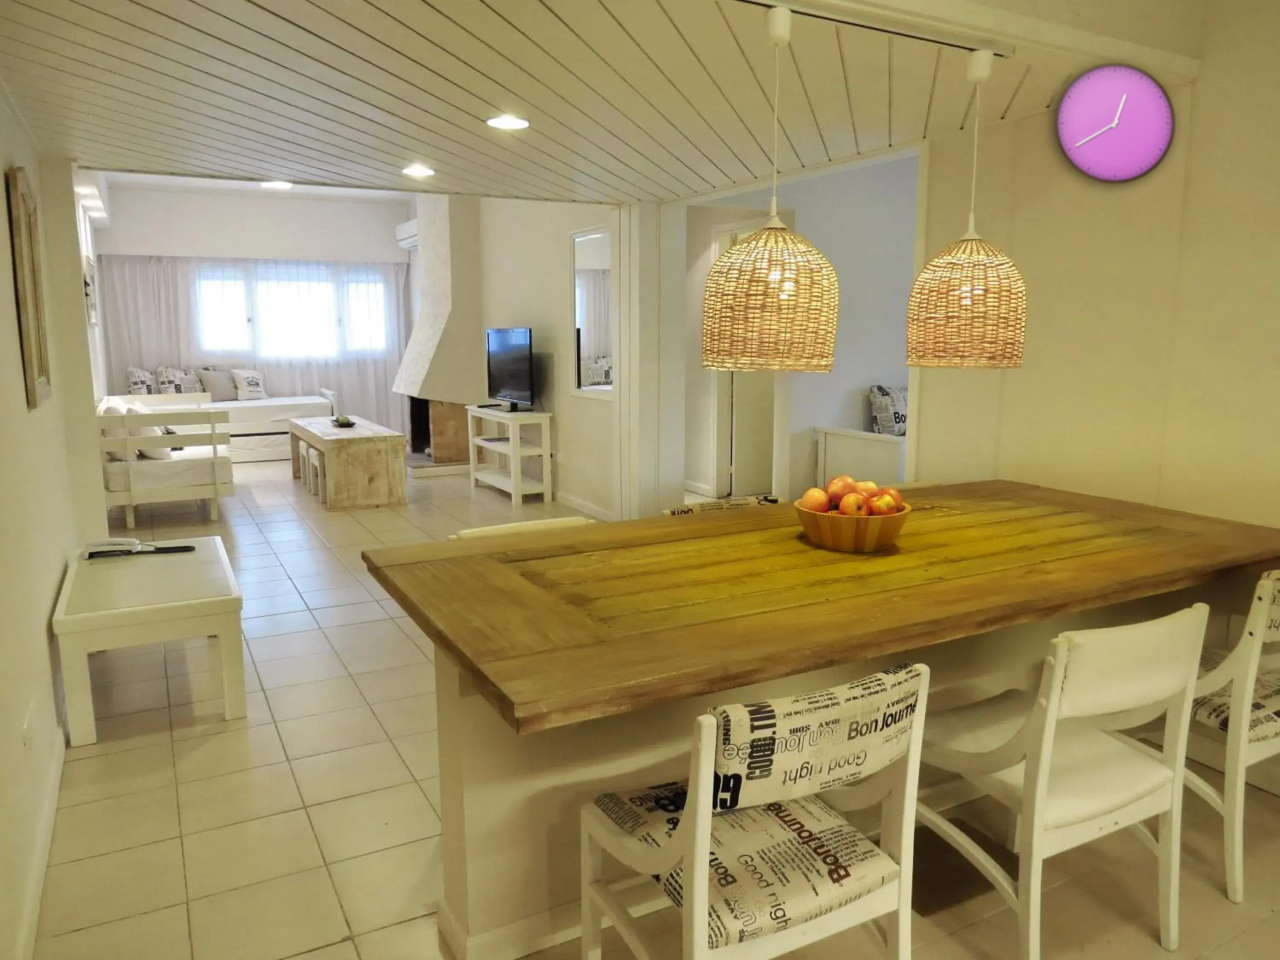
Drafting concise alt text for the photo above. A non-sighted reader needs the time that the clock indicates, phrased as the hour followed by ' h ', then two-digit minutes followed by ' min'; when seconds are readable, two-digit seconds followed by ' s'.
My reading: 12 h 40 min
